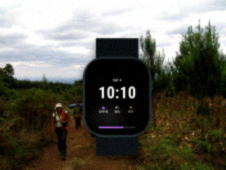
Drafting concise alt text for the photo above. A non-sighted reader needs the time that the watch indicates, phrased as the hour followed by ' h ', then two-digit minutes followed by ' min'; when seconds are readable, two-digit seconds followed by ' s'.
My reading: 10 h 10 min
